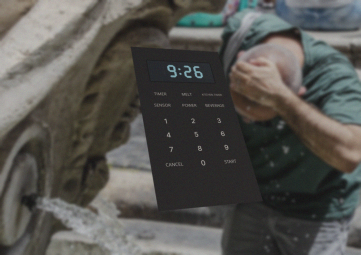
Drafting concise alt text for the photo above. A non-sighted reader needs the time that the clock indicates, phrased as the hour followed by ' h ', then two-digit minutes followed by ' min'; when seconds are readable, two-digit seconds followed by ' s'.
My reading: 9 h 26 min
